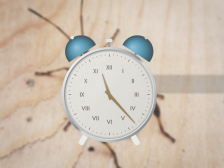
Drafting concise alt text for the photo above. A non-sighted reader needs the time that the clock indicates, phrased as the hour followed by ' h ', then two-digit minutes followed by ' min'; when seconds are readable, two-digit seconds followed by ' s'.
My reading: 11 h 23 min
